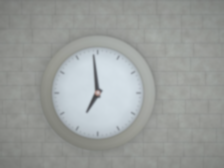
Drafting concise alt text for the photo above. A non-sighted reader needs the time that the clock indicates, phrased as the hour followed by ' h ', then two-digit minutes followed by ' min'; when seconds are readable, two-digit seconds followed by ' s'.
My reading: 6 h 59 min
